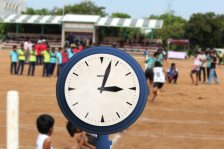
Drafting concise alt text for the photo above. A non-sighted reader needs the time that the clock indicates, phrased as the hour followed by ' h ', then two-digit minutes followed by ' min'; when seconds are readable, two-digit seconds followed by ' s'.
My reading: 3 h 03 min
